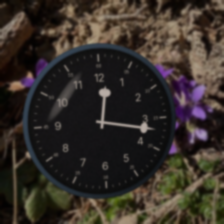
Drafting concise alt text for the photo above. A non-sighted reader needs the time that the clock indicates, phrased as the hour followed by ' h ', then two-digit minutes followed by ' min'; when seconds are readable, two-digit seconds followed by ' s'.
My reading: 12 h 17 min
